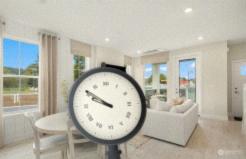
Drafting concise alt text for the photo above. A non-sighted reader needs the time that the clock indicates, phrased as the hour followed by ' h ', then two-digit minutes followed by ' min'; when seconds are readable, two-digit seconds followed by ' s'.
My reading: 9 h 51 min
